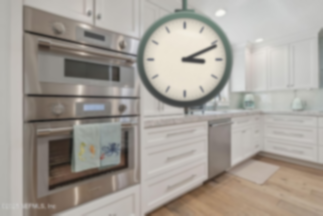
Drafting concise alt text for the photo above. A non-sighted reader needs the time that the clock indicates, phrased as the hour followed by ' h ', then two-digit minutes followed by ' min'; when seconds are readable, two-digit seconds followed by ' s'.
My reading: 3 h 11 min
